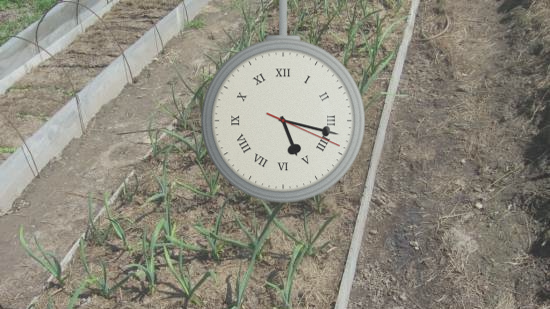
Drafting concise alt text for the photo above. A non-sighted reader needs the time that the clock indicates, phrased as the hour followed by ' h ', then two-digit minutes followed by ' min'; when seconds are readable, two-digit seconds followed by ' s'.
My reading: 5 h 17 min 19 s
